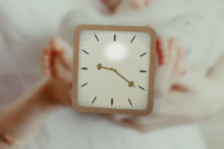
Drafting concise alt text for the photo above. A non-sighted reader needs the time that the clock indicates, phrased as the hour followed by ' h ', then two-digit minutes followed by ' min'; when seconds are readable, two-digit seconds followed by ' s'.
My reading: 9 h 21 min
